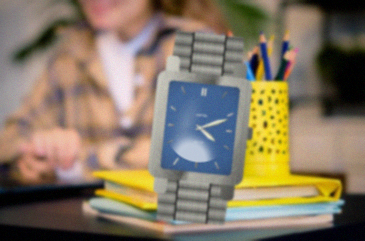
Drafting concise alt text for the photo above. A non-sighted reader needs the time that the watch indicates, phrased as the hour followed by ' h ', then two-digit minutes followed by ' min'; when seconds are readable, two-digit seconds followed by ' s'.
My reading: 4 h 11 min
